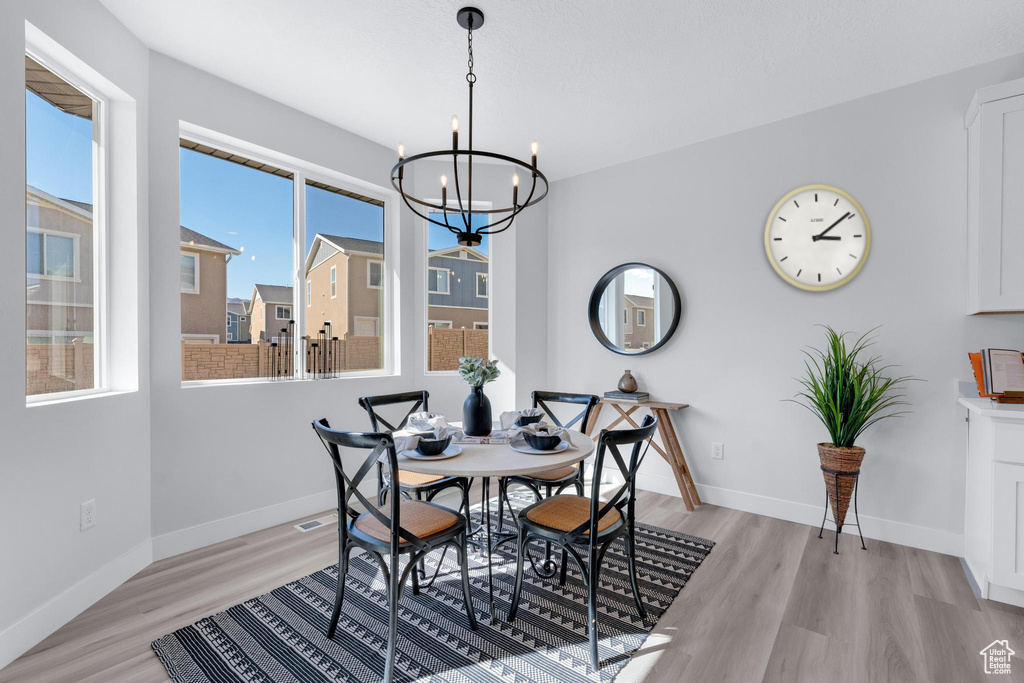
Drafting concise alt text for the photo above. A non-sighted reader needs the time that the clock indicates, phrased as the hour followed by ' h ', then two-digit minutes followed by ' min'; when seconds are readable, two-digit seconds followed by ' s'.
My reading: 3 h 09 min
